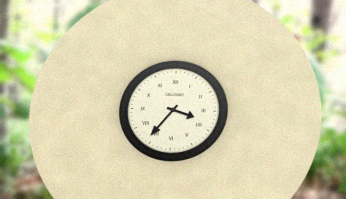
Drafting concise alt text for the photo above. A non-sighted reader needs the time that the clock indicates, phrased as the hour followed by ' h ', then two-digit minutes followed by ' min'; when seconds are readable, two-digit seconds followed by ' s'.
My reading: 3 h 36 min
